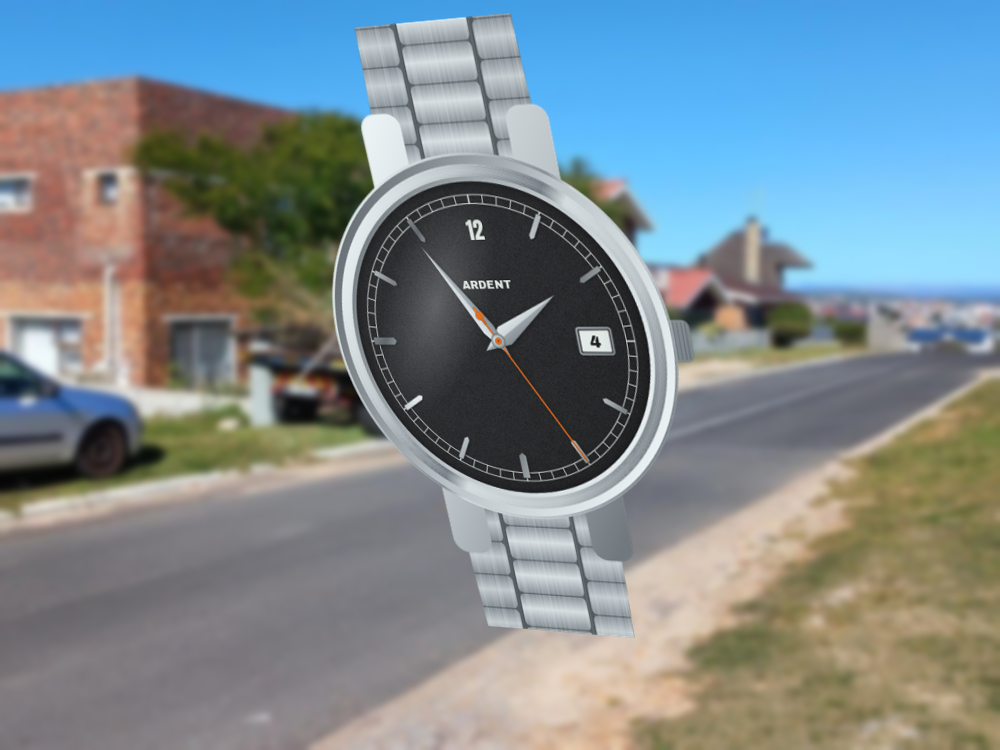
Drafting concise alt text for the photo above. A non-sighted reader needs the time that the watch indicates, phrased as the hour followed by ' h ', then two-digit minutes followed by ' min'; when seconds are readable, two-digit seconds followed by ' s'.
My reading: 1 h 54 min 25 s
